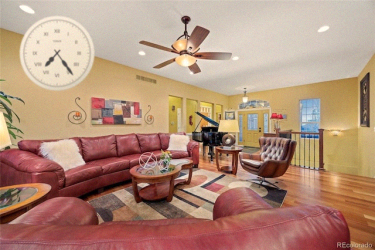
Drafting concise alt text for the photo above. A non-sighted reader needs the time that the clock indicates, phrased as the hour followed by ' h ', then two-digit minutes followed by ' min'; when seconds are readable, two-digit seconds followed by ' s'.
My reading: 7 h 24 min
